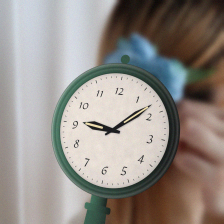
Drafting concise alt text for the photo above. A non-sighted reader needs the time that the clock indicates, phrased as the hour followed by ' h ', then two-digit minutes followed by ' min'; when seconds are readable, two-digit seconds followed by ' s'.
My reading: 9 h 08 min
